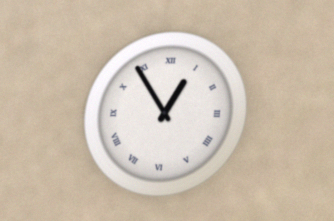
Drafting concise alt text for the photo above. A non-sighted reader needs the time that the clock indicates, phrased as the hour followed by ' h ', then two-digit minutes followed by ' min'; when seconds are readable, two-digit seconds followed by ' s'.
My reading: 12 h 54 min
